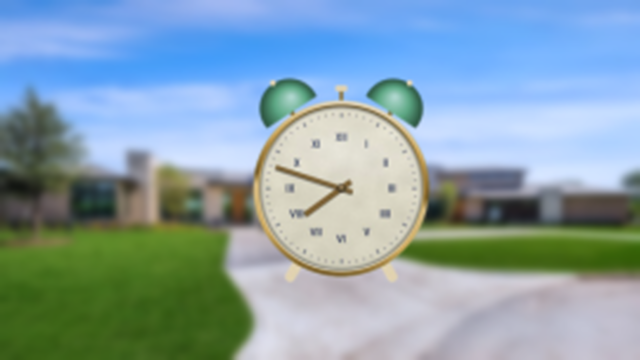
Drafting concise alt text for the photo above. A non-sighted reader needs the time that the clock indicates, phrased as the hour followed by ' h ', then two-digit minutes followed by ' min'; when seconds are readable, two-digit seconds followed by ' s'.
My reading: 7 h 48 min
